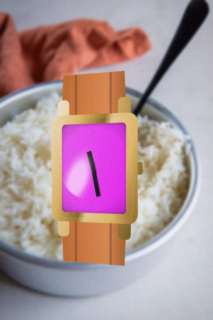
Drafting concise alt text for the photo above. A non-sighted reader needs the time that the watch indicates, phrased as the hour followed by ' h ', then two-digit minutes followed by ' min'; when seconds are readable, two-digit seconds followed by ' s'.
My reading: 11 h 28 min
